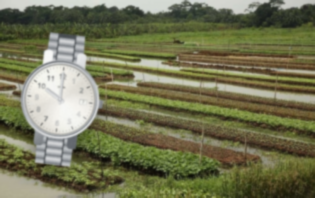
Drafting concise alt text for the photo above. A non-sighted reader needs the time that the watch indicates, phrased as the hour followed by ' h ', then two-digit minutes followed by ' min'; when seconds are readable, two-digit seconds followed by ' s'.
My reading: 10 h 00 min
